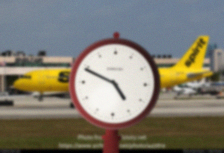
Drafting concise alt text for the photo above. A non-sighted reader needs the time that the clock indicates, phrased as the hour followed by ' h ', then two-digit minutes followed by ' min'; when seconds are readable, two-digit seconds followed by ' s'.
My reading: 4 h 49 min
